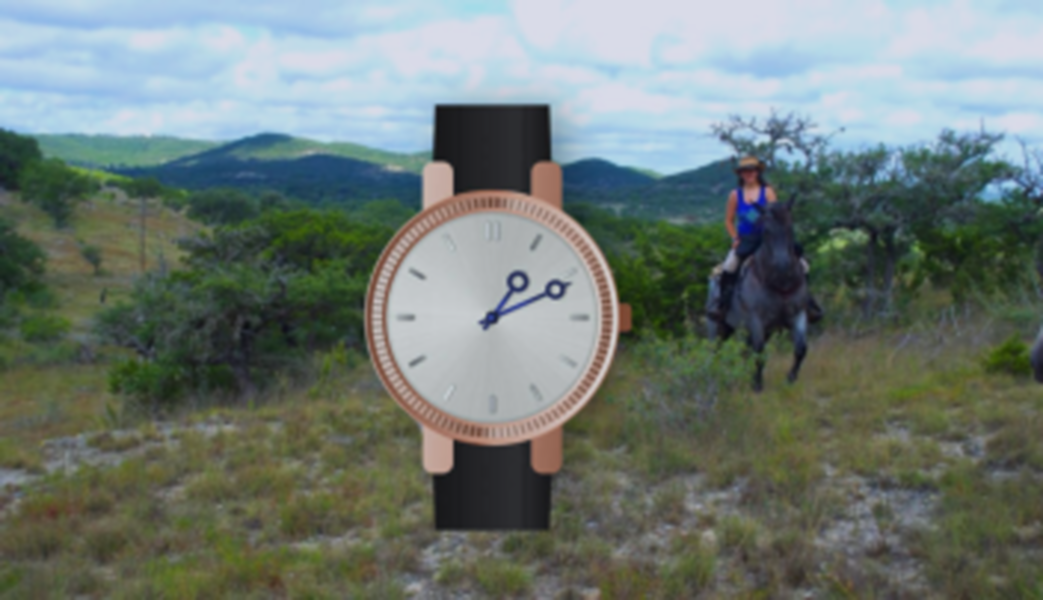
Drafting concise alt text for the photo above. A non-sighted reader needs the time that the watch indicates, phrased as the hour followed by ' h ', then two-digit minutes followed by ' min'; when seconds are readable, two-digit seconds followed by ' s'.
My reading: 1 h 11 min
